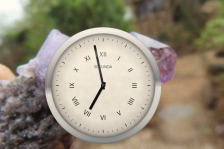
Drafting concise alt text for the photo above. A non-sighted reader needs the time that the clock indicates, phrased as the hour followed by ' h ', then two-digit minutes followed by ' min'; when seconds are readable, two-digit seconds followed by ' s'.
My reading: 6 h 58 min
